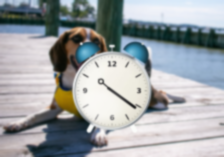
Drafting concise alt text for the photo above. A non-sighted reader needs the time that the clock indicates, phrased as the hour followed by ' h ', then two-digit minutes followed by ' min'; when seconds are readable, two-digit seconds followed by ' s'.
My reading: 10 h 21 min
